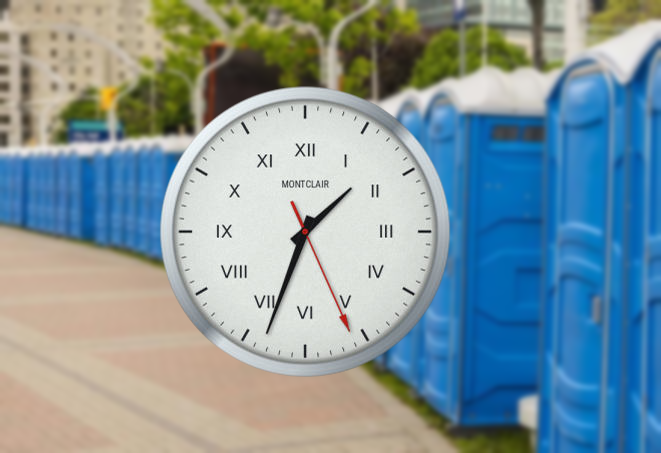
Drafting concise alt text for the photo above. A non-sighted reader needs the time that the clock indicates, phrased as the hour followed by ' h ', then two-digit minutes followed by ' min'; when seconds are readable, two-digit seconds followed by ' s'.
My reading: 1 h 33 min 26 s
